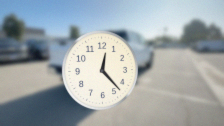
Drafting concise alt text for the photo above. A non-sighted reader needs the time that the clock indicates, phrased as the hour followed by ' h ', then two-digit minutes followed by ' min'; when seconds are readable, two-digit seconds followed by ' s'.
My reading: 12 h 23 min
